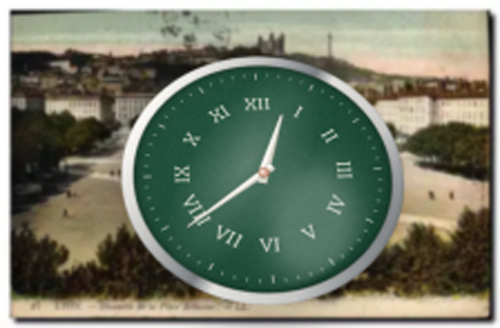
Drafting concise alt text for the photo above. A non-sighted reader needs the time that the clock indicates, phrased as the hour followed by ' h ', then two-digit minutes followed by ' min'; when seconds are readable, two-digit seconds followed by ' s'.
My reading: 12 h 39 min
